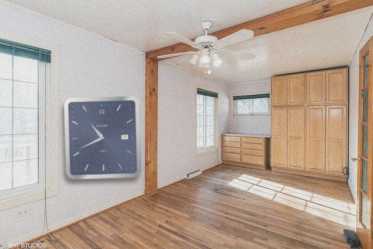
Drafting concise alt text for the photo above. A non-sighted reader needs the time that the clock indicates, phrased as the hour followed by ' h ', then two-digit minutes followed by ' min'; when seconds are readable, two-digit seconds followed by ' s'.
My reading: 10 h 41 min
